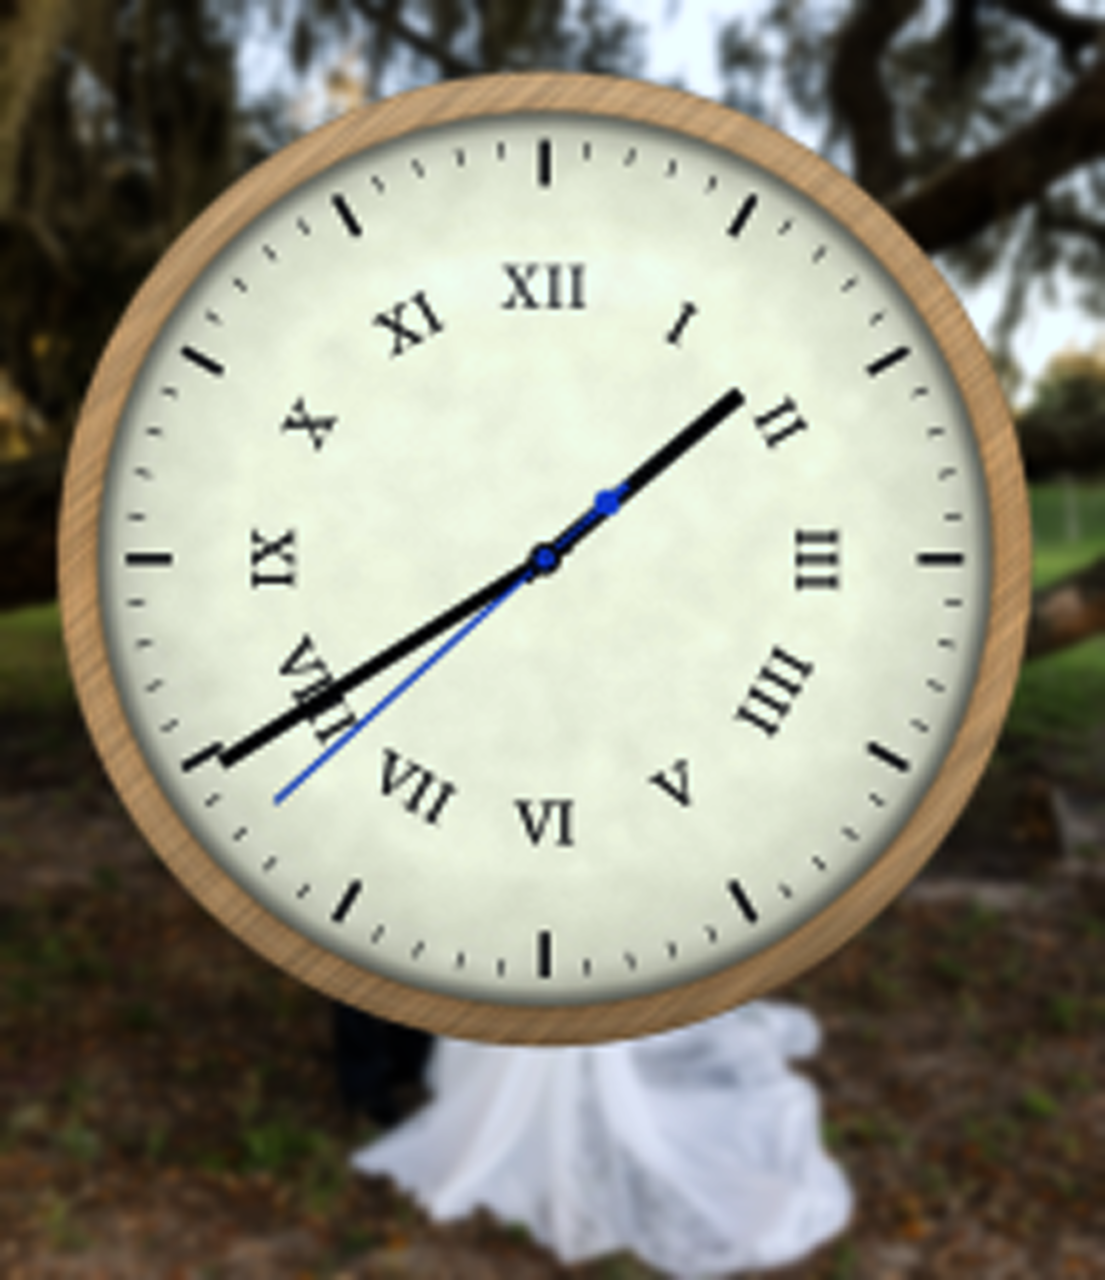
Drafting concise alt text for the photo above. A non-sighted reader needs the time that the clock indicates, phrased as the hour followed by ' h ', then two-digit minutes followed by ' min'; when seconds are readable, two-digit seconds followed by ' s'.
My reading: 1 h 39 min 38 s
